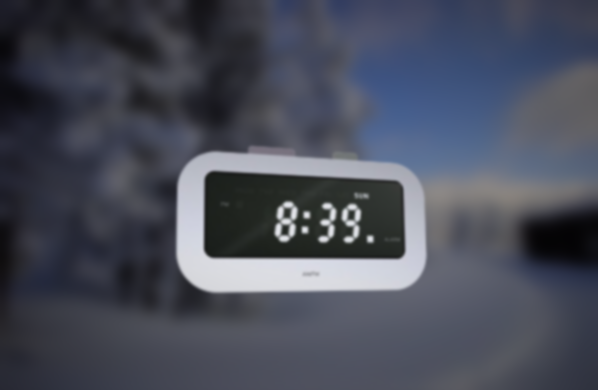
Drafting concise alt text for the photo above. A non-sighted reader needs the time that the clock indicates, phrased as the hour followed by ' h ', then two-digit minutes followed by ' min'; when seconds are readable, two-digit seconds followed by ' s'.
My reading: 8 h 39 min
